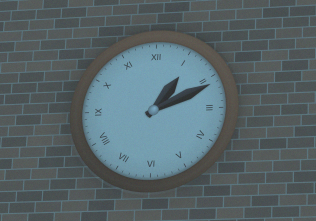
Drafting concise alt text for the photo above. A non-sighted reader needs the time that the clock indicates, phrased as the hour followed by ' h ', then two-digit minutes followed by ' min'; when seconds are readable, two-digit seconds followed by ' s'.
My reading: 1 h 11 min
